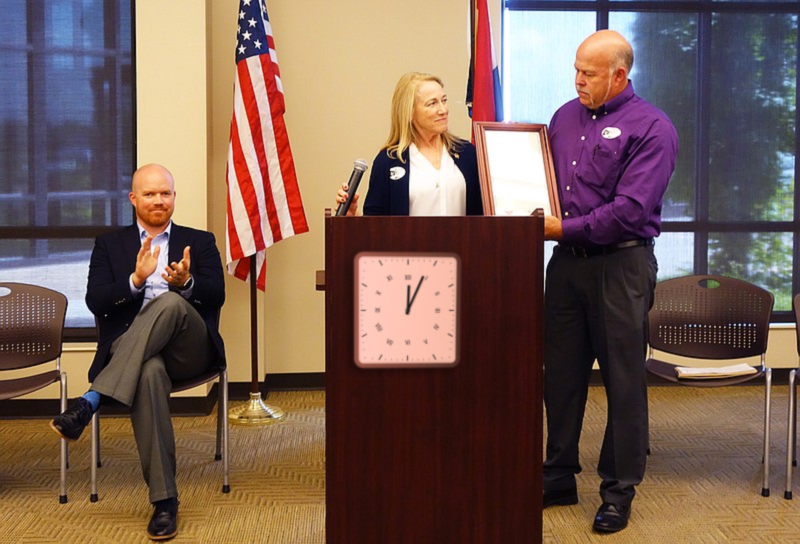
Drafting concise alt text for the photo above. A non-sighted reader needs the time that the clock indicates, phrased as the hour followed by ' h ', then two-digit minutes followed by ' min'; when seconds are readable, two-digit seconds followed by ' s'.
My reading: 12 h 04 min
